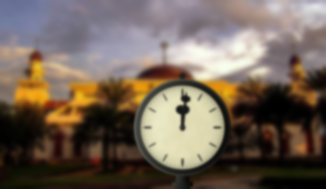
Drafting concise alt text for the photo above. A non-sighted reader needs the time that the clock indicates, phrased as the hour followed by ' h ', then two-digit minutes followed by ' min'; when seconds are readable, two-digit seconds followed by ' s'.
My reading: 12 h 01 min
